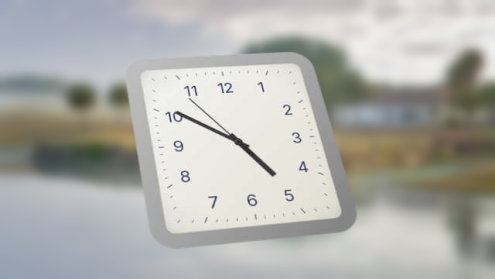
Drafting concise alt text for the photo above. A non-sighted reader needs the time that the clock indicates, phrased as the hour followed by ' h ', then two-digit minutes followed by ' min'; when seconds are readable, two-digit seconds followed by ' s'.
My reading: 4 h 50 min 54 s
